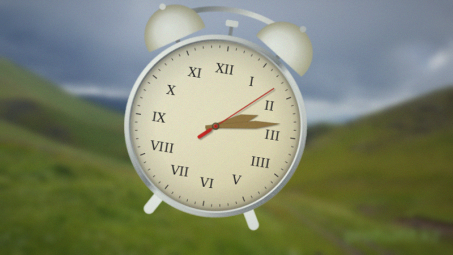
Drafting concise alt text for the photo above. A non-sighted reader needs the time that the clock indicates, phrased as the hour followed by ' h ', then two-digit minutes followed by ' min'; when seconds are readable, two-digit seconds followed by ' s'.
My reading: 2 h 13 min 08 s
